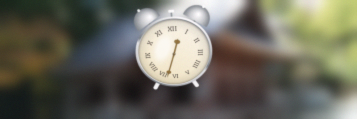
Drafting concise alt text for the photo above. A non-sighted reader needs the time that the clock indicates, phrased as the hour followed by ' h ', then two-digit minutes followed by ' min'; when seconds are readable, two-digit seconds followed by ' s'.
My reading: 12 h 33 min
